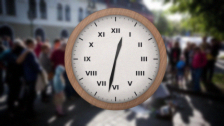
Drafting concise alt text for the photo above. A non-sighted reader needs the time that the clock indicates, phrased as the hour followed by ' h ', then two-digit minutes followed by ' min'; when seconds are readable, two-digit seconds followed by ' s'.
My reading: 12 h 32 min
